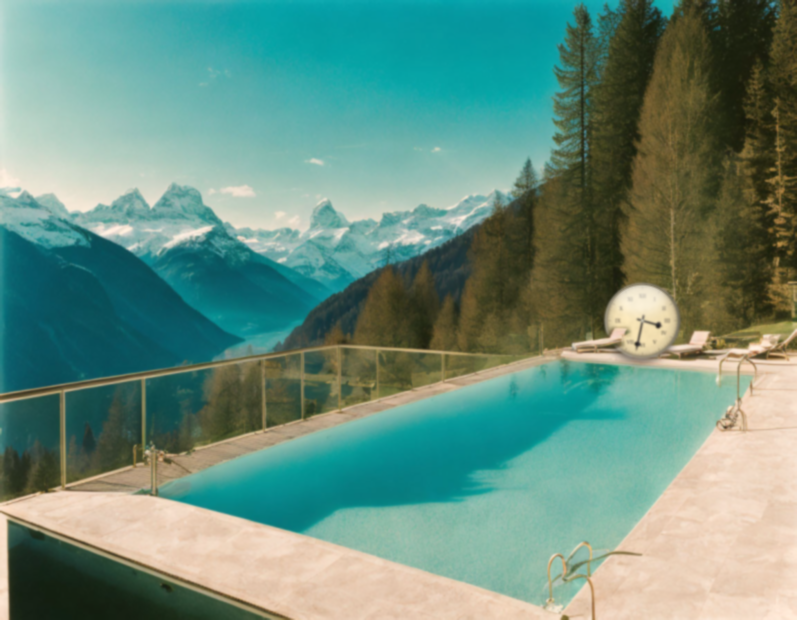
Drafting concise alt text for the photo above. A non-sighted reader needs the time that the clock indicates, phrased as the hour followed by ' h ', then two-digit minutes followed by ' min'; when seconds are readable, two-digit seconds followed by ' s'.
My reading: 3 h 32 min
